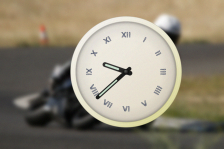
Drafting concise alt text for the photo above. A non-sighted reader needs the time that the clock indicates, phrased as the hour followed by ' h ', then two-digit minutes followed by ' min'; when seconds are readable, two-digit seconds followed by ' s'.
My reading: 9 h 38 min
